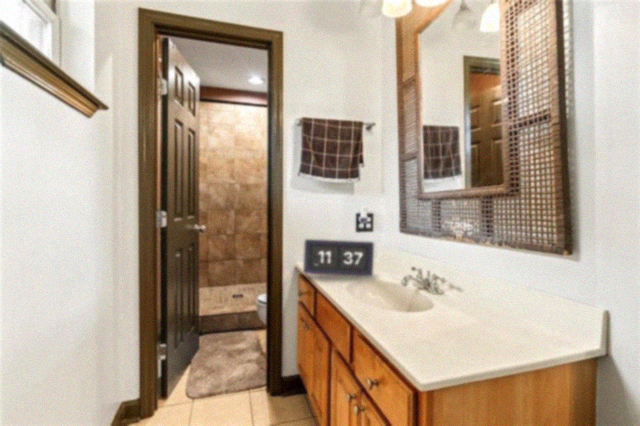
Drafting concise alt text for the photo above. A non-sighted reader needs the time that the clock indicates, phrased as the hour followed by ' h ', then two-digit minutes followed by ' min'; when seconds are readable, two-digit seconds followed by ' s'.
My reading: 11 h 37 min
